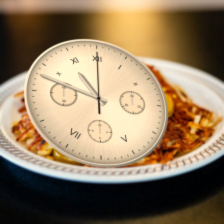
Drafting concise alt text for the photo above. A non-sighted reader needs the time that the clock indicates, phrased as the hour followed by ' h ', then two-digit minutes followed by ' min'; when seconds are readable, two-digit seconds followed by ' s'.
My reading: 10 h 48 min
